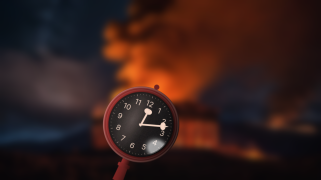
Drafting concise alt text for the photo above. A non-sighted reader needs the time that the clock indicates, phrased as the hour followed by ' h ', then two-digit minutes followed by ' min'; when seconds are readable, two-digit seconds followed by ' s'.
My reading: 12 h 12 min
